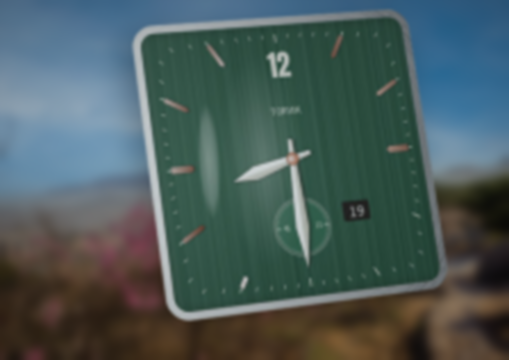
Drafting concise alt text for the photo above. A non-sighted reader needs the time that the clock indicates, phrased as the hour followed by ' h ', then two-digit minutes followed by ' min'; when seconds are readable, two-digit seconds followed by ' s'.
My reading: 8 h 30 min
